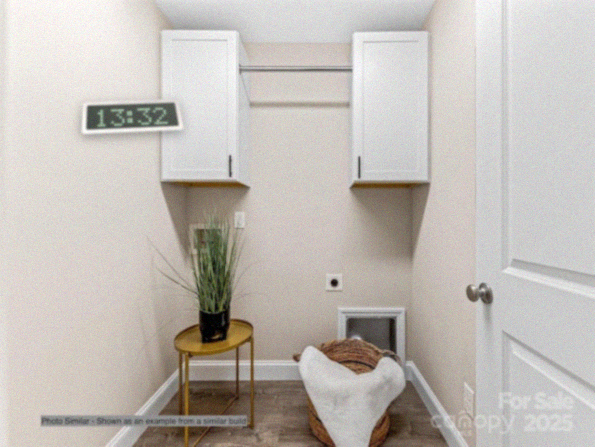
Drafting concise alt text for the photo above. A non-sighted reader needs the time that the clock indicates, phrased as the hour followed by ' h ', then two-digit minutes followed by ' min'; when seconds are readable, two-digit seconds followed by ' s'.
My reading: 13 h 32 min
